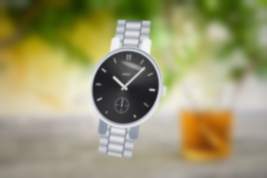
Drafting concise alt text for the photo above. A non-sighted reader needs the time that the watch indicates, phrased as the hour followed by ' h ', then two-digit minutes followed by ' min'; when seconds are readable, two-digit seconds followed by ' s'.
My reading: 10 h 07 min
